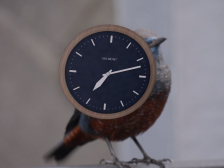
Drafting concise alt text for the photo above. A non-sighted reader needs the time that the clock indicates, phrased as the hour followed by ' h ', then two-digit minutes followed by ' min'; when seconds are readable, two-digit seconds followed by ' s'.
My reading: 7 h 12 min
